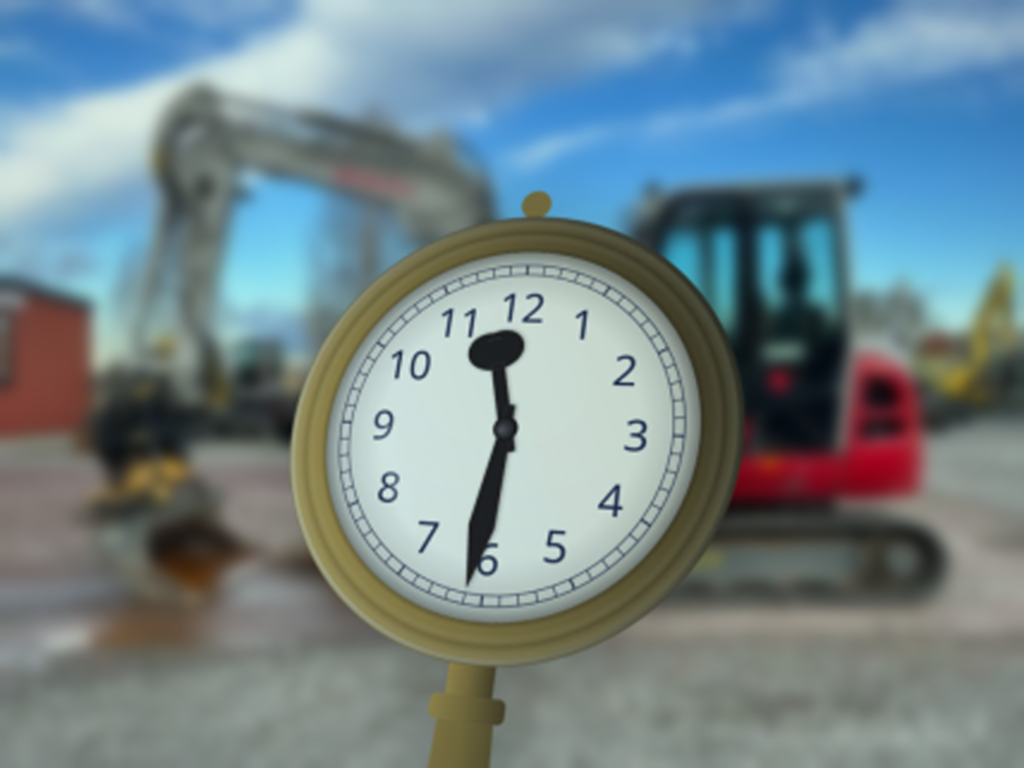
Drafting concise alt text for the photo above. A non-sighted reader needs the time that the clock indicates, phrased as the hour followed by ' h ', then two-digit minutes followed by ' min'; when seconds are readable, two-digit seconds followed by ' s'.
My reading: 11 h 31 min
